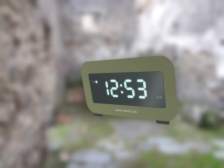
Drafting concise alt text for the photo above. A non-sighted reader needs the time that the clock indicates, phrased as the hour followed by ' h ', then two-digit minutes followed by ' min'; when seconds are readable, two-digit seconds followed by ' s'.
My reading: 12 h 53 min
